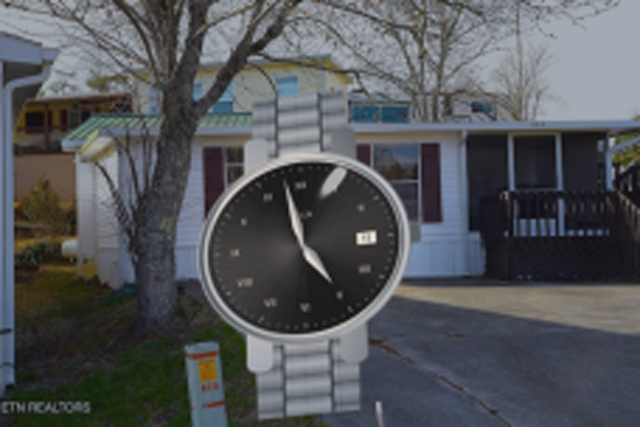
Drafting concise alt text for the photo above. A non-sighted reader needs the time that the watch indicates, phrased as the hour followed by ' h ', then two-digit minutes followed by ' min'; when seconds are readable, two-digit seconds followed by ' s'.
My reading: 4 h 58 min
